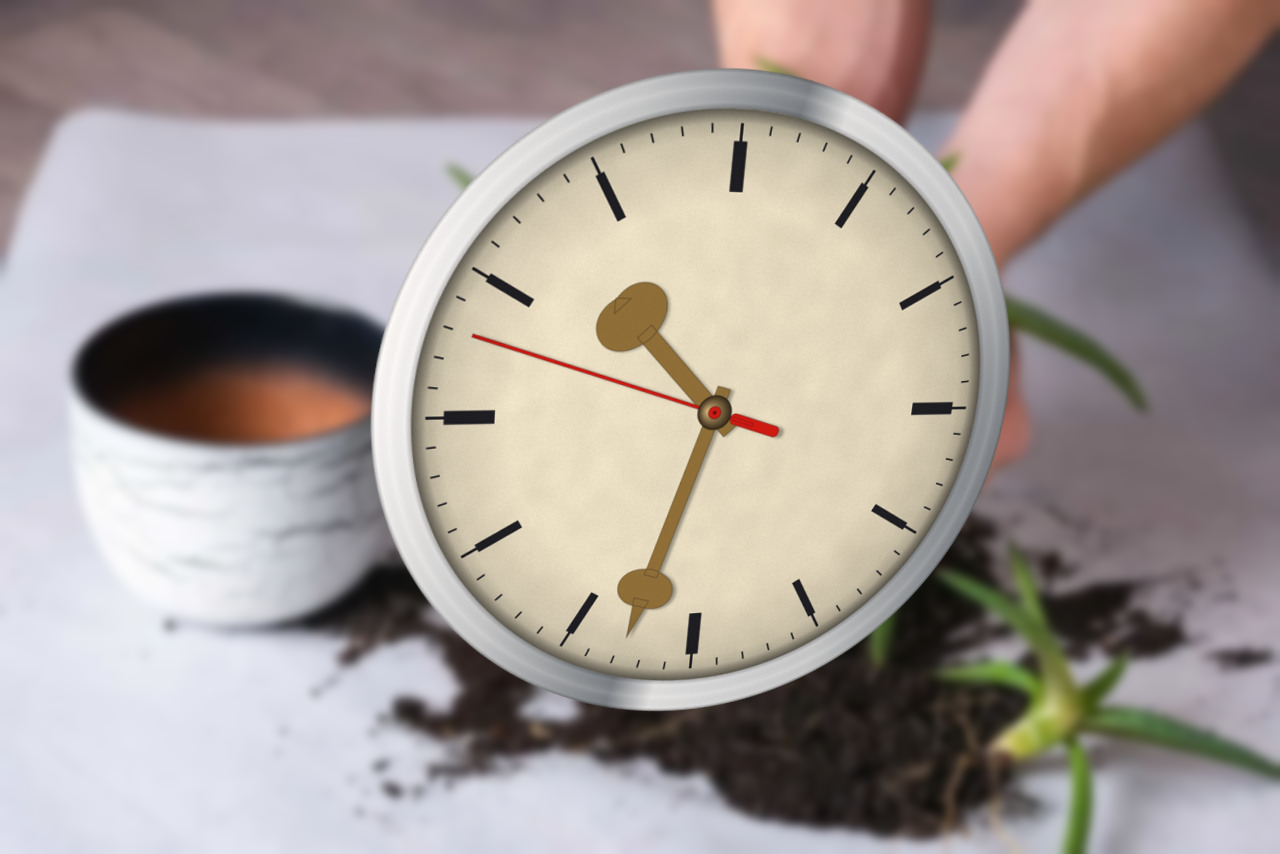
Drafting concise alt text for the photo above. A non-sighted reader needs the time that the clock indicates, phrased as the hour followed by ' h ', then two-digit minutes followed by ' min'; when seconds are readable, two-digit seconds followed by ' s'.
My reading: 10 h 32 min 48 s
